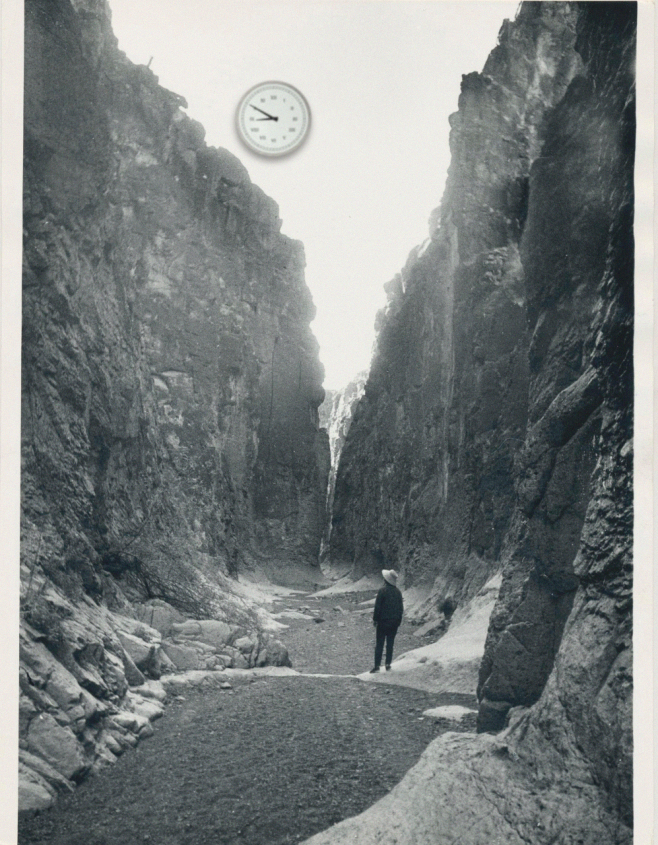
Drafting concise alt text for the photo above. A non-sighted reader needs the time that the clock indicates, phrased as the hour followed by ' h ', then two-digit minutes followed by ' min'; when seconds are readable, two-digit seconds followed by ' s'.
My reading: 8 h 50 min
